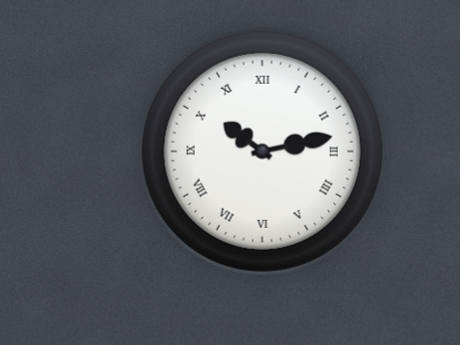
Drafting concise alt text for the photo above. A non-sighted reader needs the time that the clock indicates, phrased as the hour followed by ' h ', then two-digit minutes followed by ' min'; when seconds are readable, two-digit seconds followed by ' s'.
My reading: 10 h 13 min
